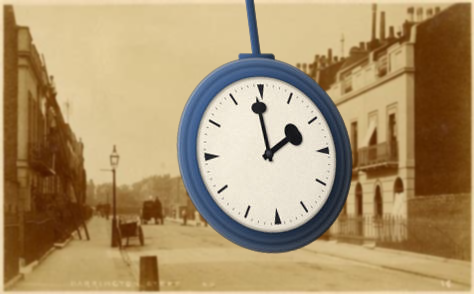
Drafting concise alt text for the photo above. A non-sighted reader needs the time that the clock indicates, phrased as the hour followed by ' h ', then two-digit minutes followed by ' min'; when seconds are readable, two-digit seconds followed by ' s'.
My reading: 1 h 59 min
